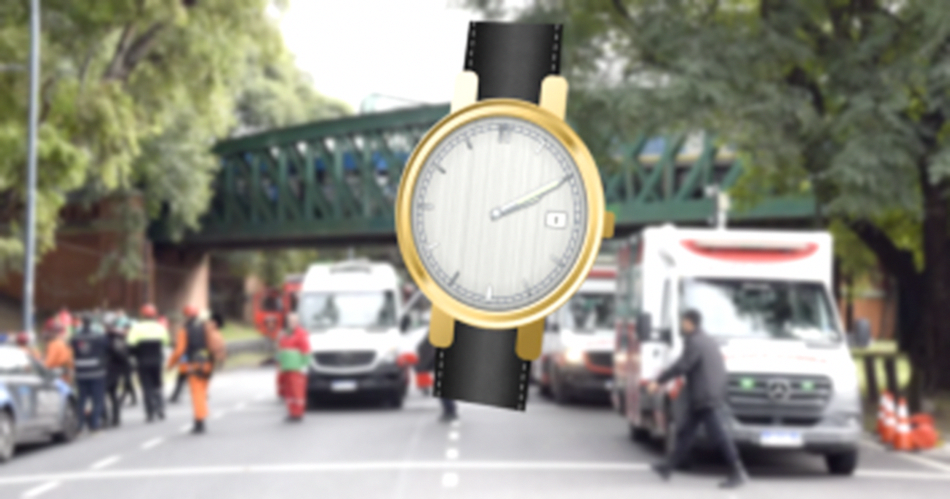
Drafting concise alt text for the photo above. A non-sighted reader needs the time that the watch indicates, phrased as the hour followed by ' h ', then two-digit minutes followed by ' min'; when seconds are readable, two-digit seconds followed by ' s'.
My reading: 2 h 10 min
